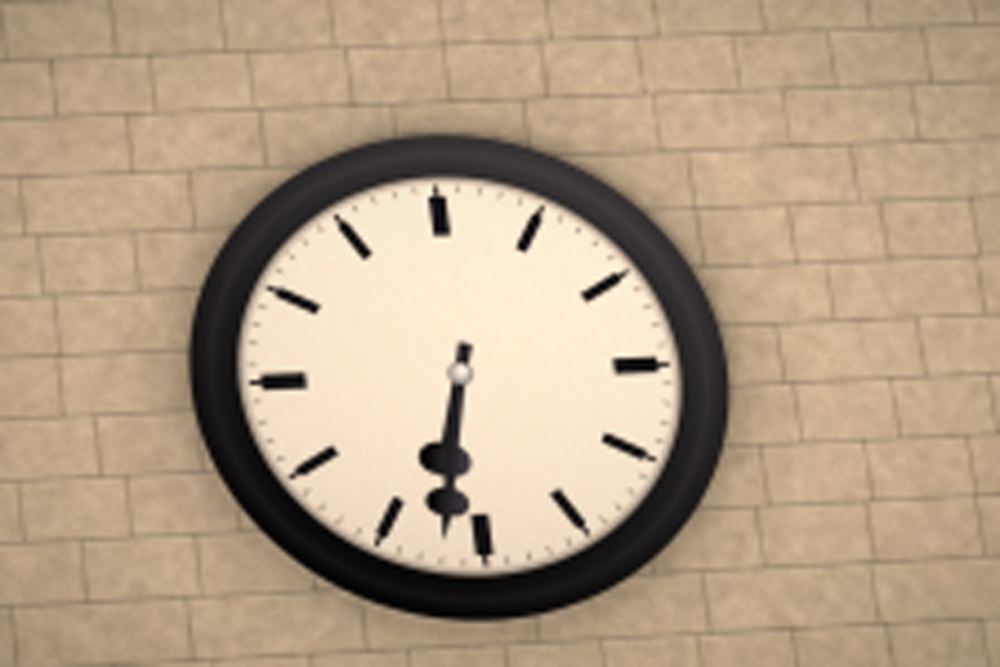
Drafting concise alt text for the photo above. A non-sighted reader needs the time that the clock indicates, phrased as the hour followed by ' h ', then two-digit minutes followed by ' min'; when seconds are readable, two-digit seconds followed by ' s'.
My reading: 6 h 32 min
